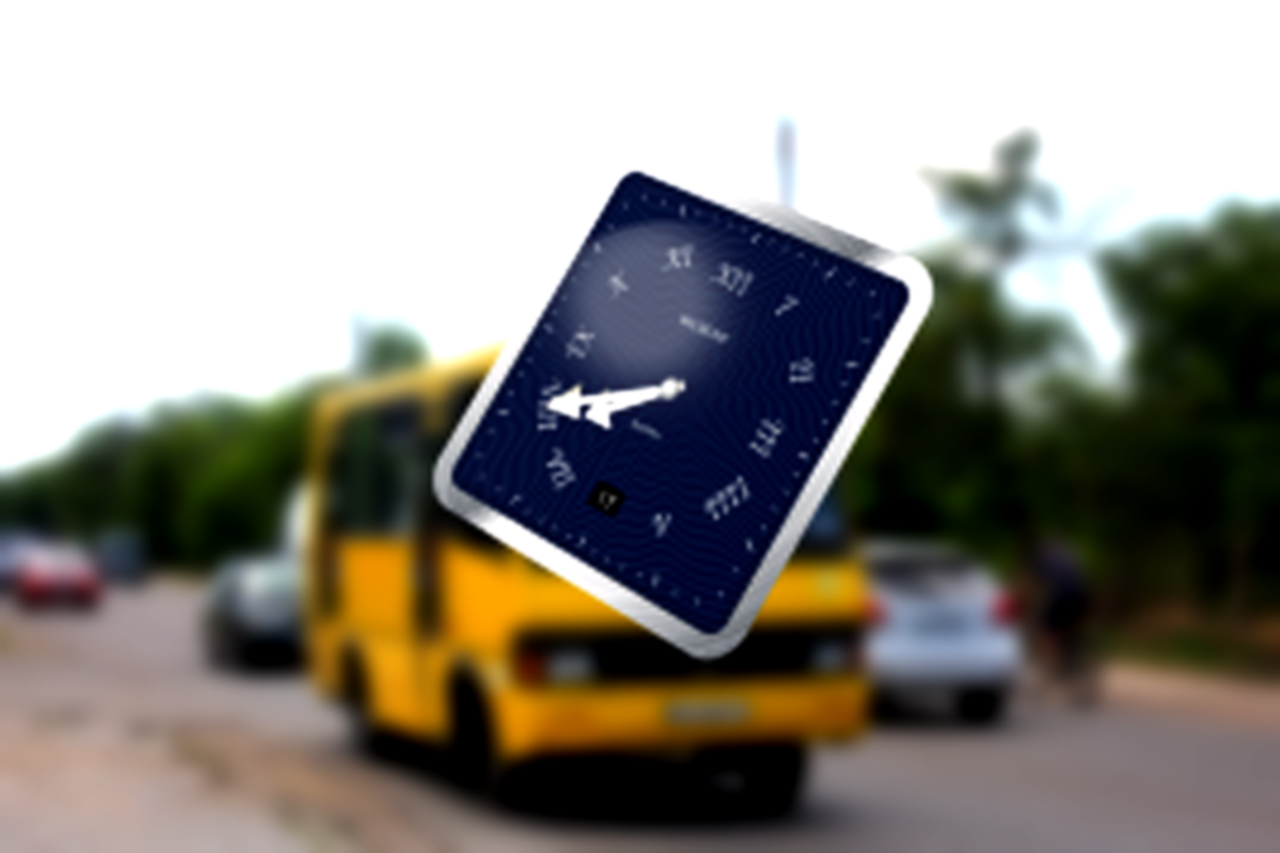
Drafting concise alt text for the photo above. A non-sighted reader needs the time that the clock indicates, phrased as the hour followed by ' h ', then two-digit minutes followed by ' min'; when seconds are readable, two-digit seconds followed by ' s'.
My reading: 7 h 40 min
